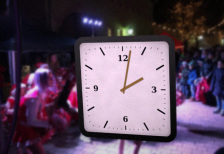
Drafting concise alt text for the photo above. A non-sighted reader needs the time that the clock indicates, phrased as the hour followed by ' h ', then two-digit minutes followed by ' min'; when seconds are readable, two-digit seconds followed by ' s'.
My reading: 2 h 02 min
